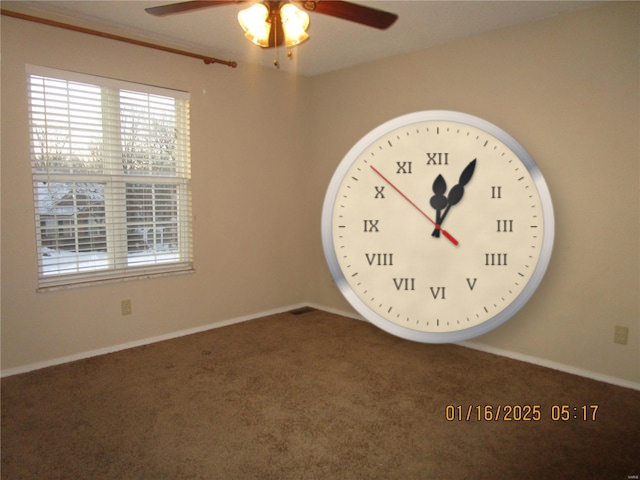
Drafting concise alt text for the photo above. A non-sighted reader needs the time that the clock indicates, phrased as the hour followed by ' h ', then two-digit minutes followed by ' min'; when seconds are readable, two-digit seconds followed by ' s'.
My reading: 12 h 04 min 52 s
